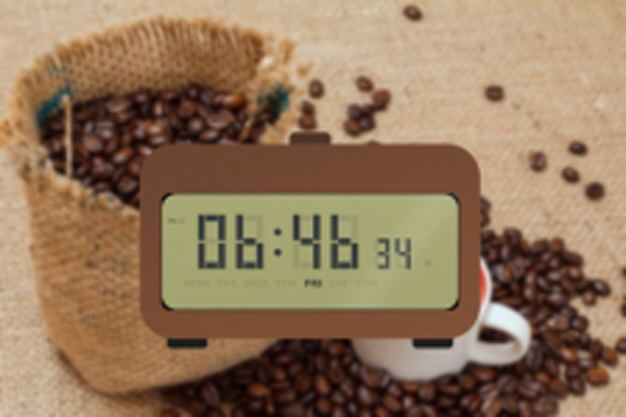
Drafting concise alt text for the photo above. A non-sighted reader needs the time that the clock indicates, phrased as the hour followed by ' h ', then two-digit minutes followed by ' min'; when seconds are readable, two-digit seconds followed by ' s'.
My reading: 6 h 46 min 34 s
